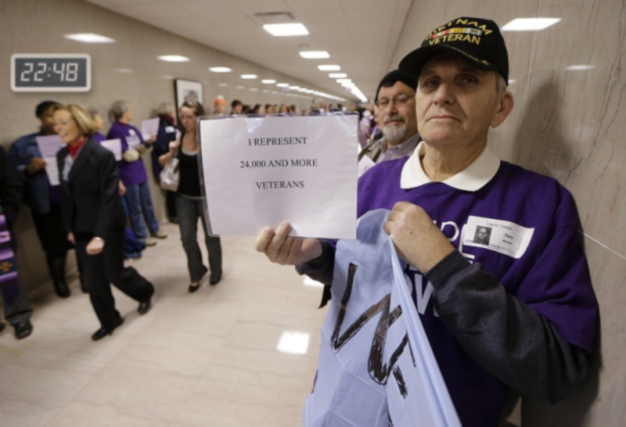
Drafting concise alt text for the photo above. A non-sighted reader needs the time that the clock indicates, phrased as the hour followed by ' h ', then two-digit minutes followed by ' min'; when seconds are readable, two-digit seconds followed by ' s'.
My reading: 22 h 48 min
